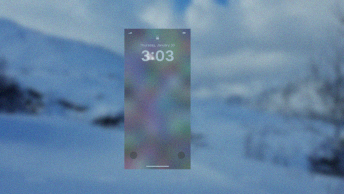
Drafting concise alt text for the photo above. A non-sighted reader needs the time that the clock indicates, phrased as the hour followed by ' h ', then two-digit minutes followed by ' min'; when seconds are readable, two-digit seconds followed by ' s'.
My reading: 3 h 03 min
